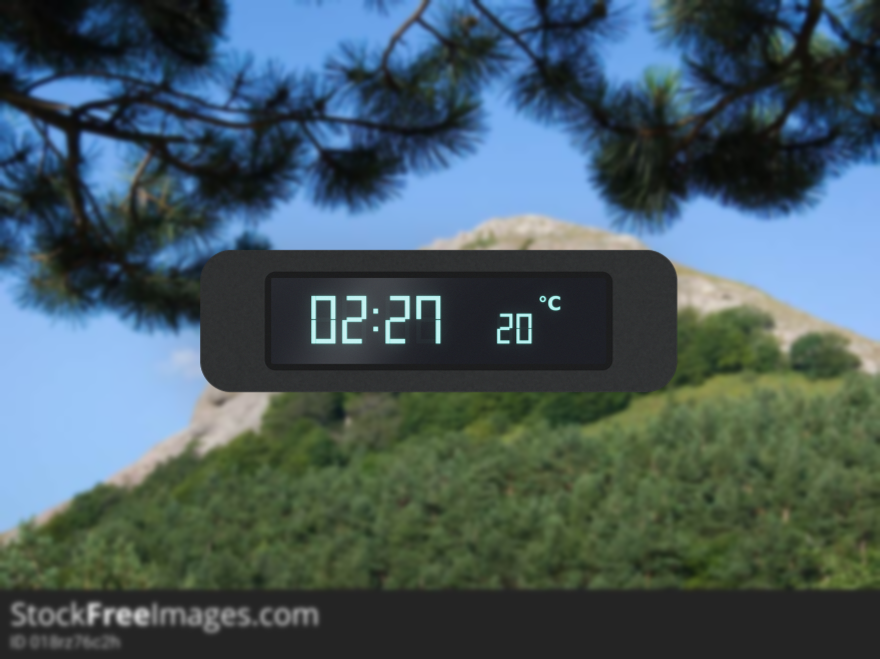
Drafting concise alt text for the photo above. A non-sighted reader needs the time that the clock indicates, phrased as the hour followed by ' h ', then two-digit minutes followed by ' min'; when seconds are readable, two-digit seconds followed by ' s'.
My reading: 2 h 27 min
